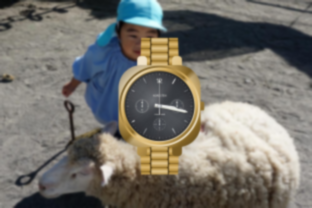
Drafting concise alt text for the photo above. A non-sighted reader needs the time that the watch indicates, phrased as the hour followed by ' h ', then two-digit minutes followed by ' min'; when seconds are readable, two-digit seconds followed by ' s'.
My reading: 3 h 17 min
